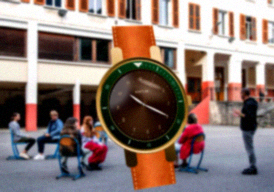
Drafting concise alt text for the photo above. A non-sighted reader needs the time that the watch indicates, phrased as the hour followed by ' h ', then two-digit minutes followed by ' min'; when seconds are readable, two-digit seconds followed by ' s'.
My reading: 10 h 20 min
